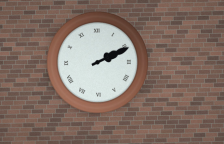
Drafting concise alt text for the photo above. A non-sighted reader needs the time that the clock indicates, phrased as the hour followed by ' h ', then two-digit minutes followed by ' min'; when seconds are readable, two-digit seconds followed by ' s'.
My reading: 2 h 11 min
